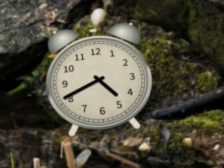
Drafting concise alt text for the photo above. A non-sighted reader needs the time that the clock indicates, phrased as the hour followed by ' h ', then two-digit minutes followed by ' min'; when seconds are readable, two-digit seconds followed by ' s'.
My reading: 4 h 41 min
